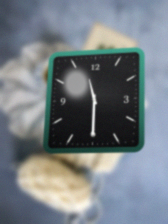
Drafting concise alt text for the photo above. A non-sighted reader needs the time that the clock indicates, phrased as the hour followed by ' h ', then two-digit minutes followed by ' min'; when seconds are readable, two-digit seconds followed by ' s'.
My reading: 11 h 30 min
